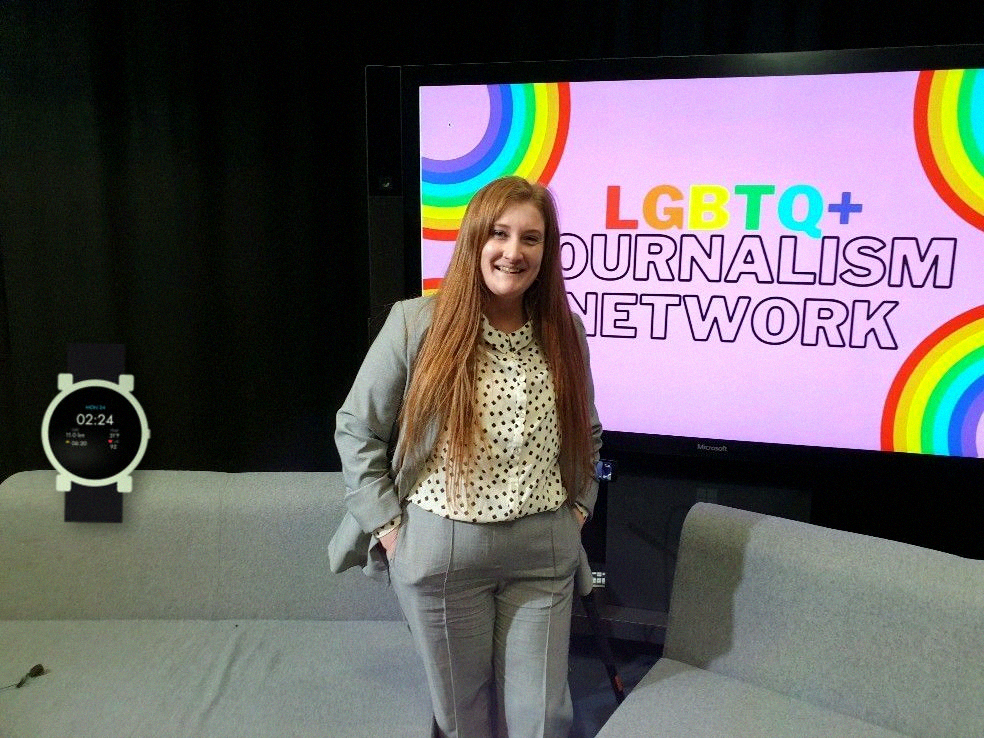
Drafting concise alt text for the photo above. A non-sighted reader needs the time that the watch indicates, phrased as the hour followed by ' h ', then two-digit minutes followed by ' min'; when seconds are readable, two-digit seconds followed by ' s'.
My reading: 2 h 24 min
